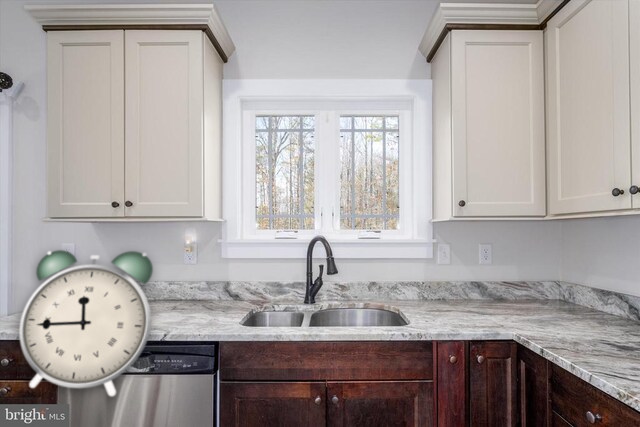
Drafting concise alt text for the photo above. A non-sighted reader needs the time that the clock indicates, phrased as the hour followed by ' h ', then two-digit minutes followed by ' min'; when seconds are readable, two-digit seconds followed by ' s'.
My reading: 11 h 44 min
